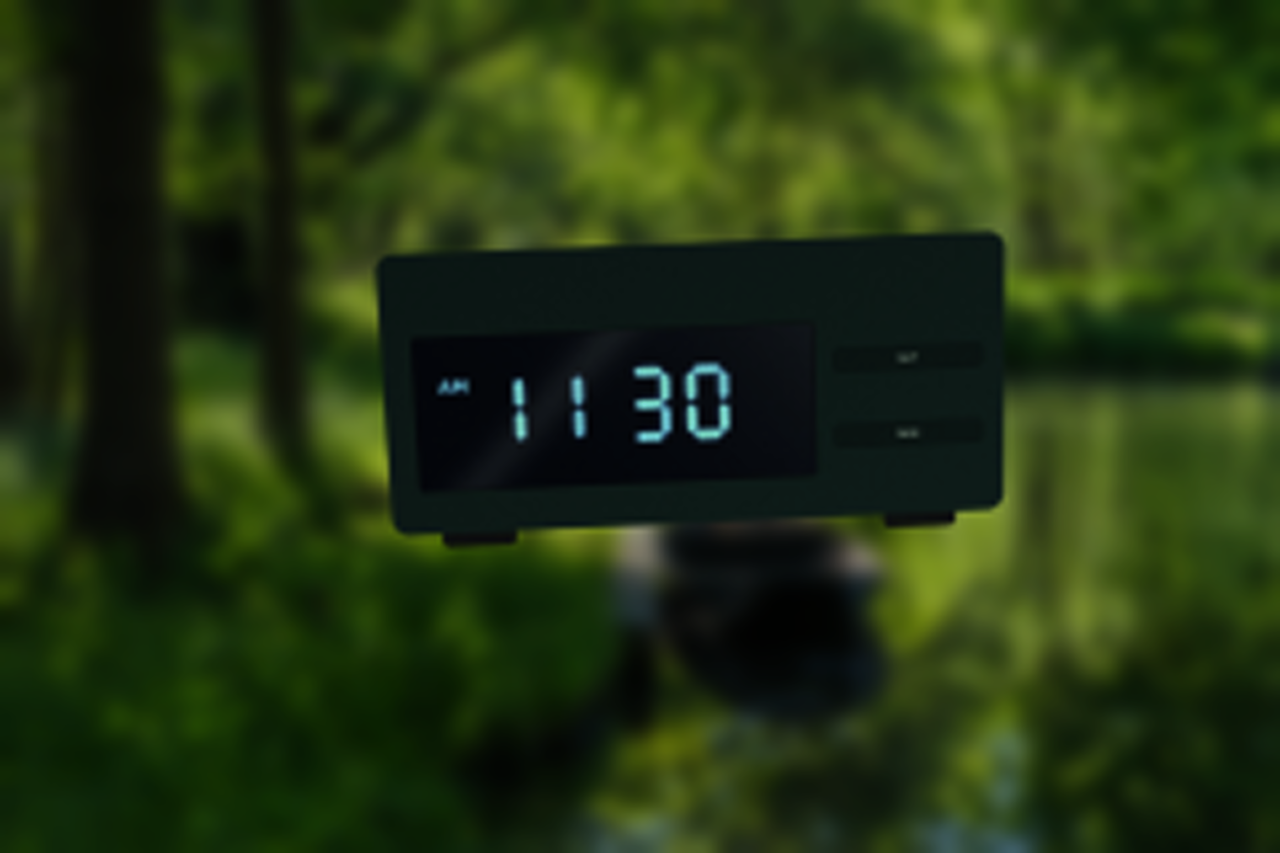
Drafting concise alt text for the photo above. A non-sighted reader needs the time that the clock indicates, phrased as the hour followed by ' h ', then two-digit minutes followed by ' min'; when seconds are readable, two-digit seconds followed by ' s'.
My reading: 11 h 30 min
